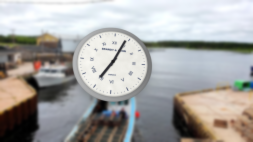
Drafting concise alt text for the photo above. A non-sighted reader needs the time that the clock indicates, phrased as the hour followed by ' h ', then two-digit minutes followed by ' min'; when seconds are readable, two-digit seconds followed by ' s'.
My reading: 7 h 04 min
